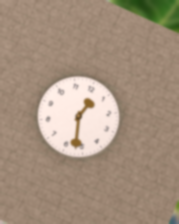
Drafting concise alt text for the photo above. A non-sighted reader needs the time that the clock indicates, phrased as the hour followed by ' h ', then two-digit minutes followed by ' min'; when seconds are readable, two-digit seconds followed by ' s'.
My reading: 12 h 27 min
